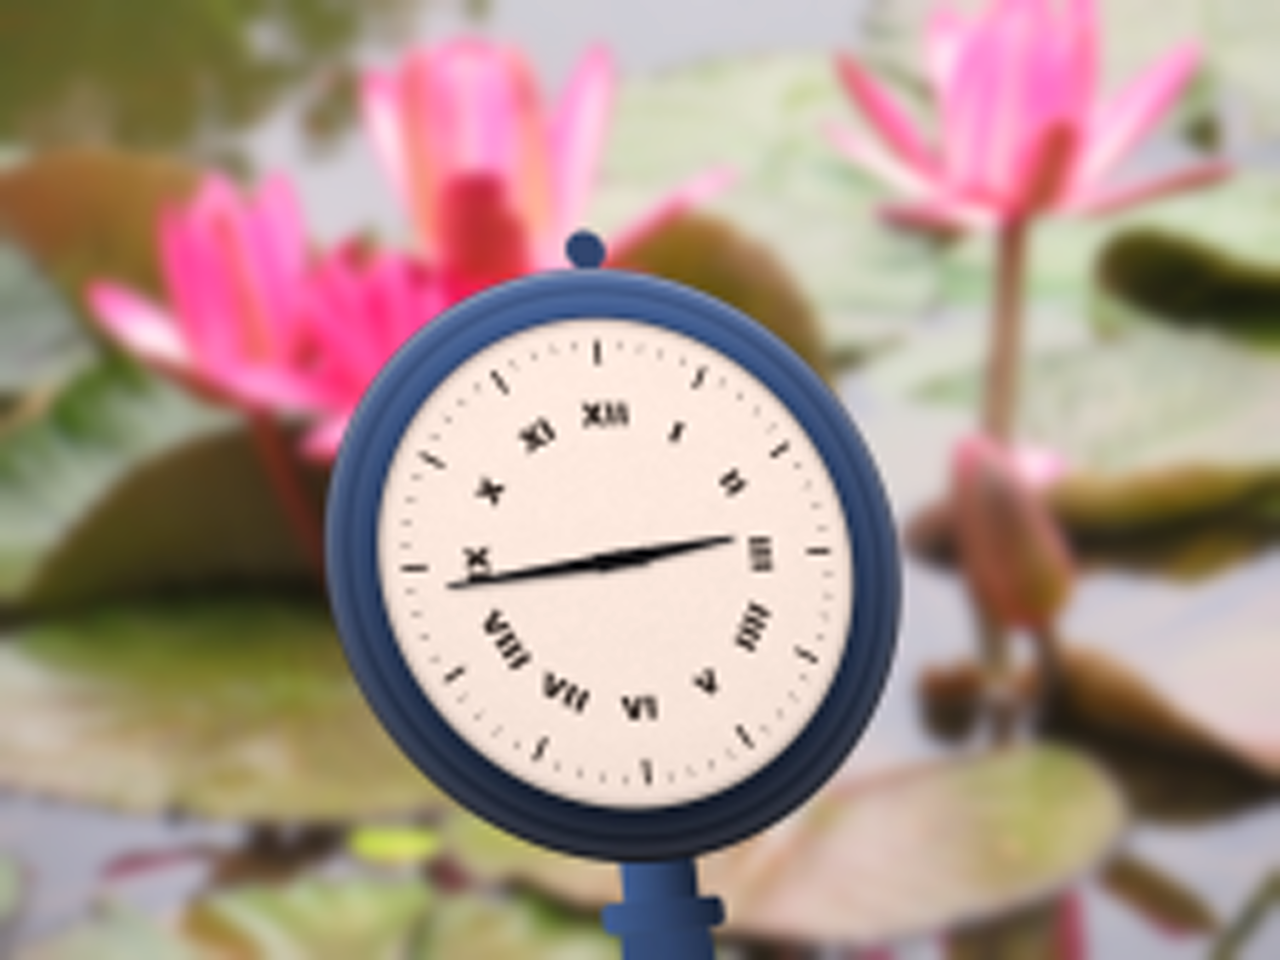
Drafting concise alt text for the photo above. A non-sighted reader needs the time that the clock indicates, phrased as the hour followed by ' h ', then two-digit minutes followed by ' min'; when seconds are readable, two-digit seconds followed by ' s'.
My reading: 2 h 44 min
